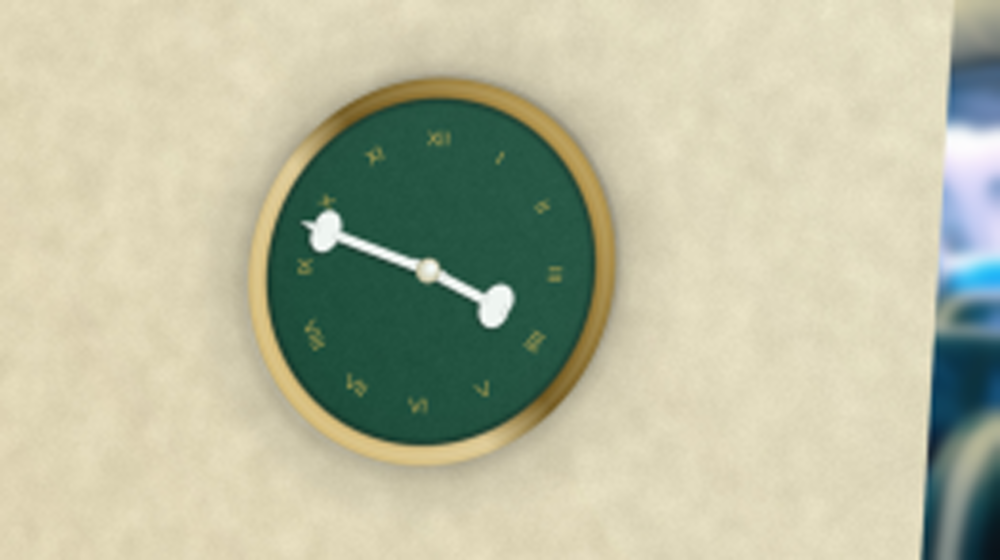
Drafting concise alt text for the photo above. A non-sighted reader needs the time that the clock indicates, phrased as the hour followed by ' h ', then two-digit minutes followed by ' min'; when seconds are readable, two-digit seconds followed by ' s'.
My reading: 3 h 48 min
